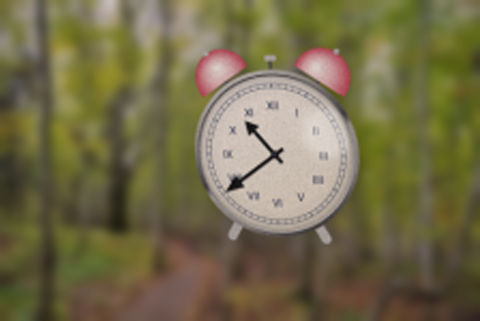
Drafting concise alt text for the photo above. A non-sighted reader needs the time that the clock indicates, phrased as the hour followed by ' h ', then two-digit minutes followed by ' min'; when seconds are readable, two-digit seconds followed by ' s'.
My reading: 10 h 39 min
